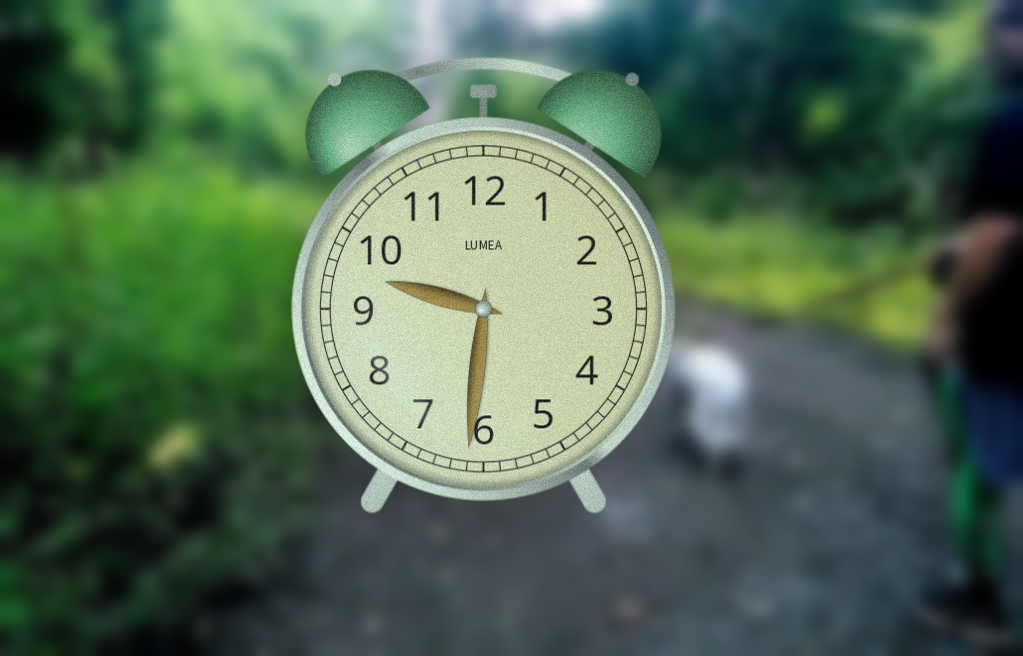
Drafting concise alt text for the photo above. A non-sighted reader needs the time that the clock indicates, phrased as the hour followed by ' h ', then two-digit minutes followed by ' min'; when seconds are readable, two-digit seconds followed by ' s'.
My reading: 9 h 31 min
